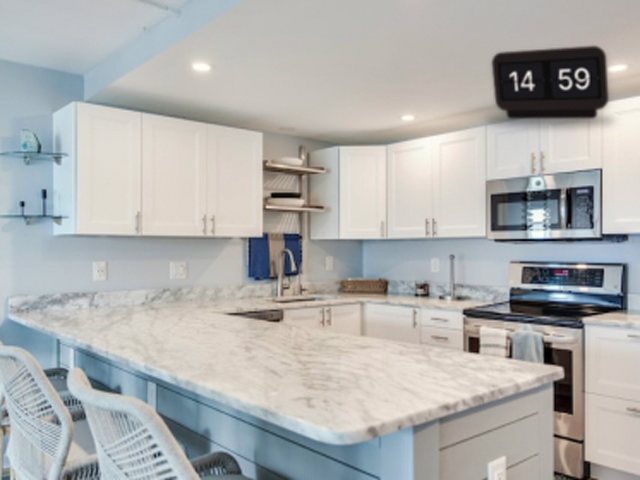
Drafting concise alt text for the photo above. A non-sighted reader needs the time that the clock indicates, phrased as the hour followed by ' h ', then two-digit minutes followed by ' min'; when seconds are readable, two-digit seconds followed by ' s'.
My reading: 14 h 59 min
